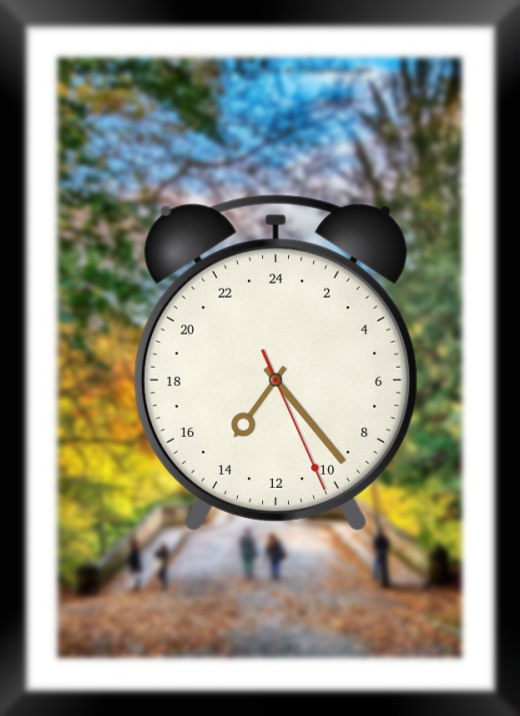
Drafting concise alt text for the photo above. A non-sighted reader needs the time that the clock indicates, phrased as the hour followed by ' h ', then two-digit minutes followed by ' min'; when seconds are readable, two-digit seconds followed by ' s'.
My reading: 14 h 23 min 26 s
